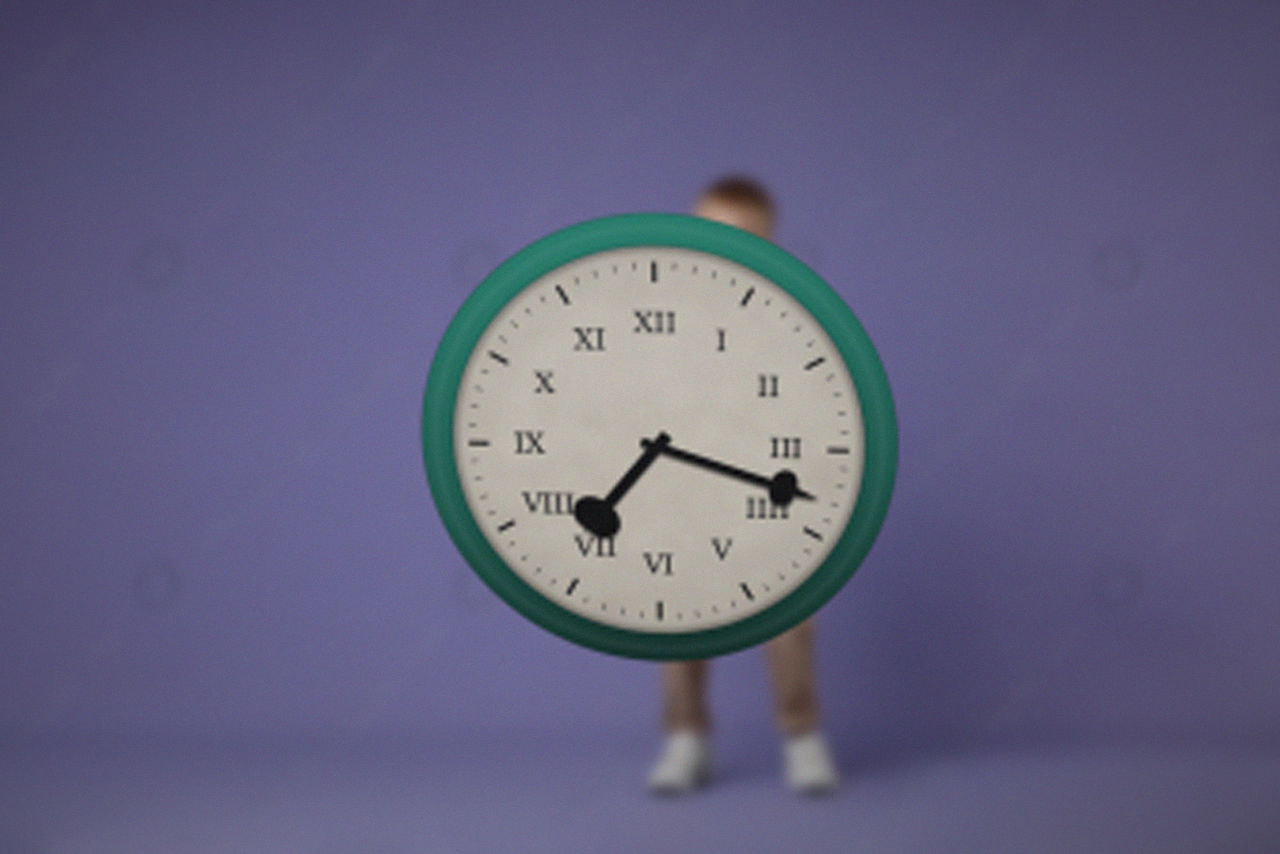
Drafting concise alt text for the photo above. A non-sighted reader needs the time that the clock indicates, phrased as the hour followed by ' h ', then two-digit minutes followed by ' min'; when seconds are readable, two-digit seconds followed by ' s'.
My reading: 7 h 18 min
